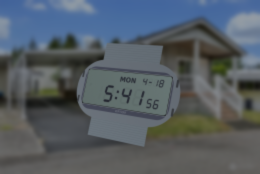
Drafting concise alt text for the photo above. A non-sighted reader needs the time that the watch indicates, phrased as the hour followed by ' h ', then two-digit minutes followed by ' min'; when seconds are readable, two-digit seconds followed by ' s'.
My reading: 5 h 41 min
